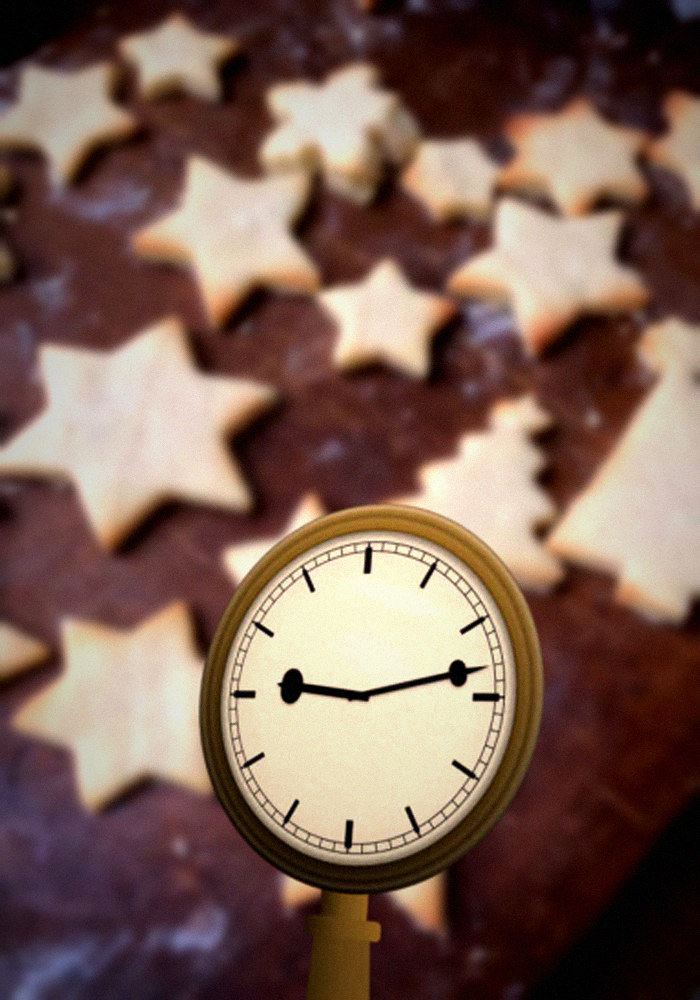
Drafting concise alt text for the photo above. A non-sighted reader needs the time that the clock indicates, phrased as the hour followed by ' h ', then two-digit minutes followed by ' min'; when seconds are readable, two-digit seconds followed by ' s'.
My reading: 9 h 13 min
